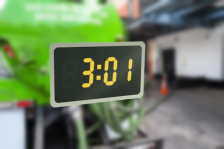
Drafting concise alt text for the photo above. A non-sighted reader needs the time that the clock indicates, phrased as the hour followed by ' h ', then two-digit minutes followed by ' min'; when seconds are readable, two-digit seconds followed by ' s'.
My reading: 3 h 01 min
